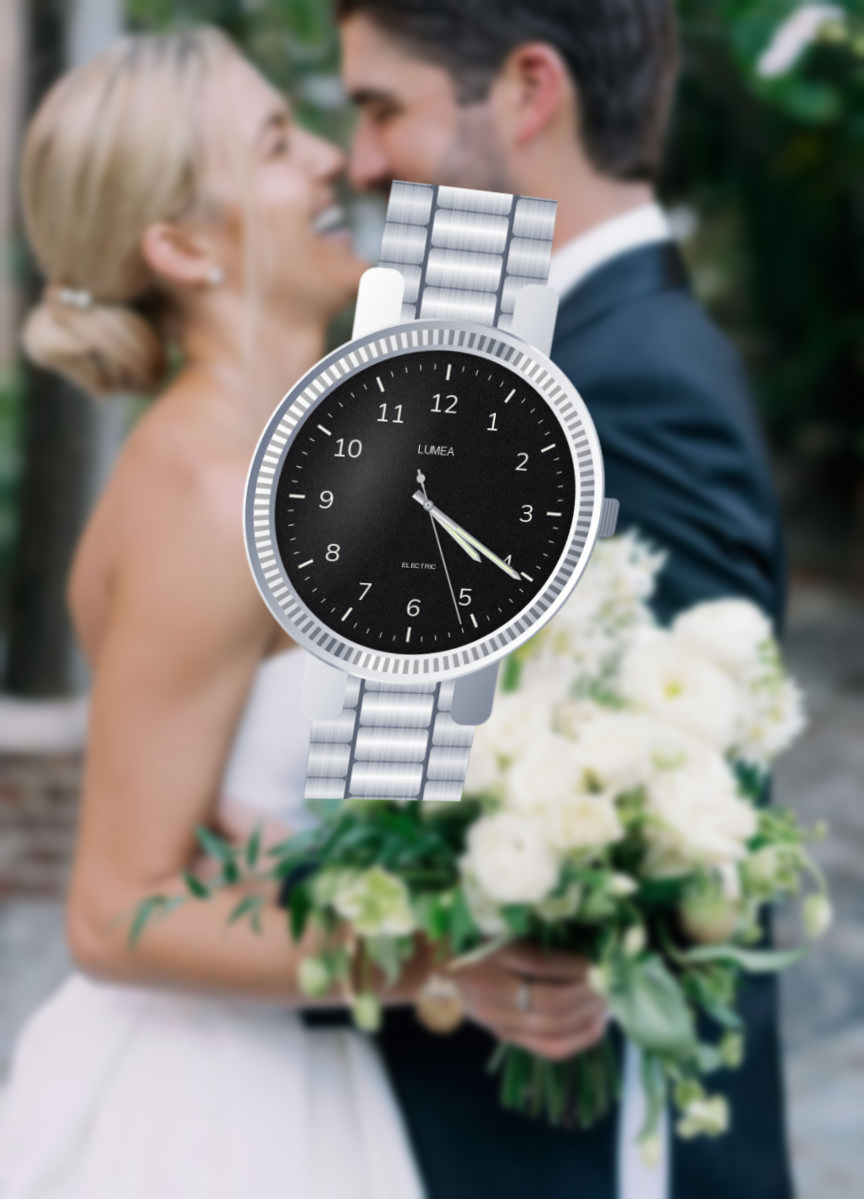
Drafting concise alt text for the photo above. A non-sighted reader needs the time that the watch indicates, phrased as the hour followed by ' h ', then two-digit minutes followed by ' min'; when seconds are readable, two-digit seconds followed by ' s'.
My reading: 4 h 20 min 26 s
